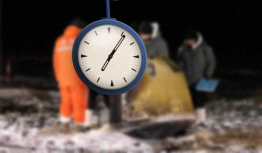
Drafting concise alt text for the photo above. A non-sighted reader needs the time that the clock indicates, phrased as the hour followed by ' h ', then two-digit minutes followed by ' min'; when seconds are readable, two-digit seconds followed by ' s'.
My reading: 7 h 06 min
